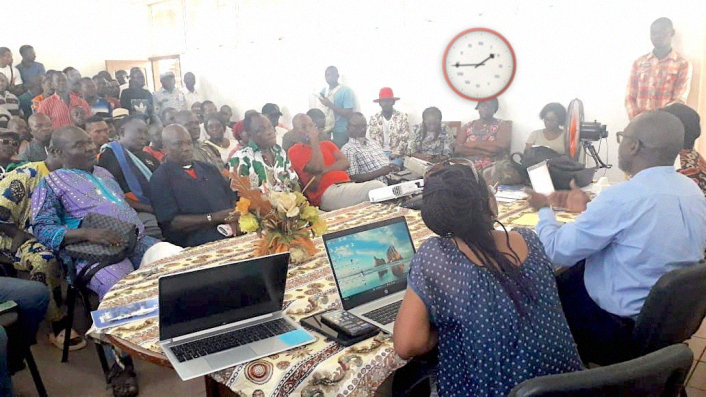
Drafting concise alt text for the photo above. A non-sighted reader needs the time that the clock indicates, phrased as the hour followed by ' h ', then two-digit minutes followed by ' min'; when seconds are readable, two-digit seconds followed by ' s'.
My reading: 1 h 44 min
